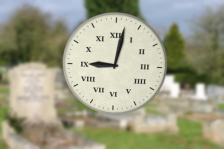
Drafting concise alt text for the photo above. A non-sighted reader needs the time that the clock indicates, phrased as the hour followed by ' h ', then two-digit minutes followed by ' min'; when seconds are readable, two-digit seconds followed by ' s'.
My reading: 9 h 02 min
